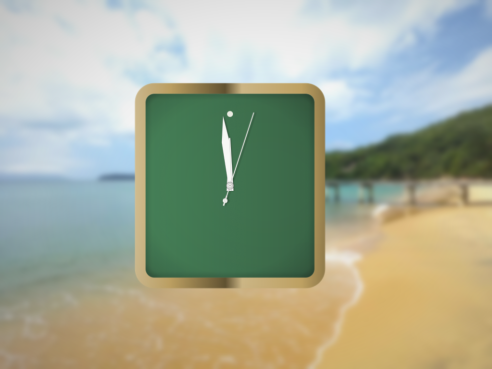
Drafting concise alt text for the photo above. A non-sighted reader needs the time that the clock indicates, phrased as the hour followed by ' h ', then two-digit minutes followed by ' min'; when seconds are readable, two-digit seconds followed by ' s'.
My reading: 11 h 59 min 03 s
